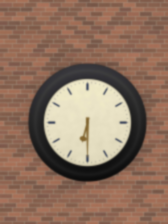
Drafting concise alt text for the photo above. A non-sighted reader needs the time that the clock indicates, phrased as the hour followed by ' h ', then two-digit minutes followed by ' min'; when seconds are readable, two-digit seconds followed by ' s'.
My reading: 6 h 30 min
